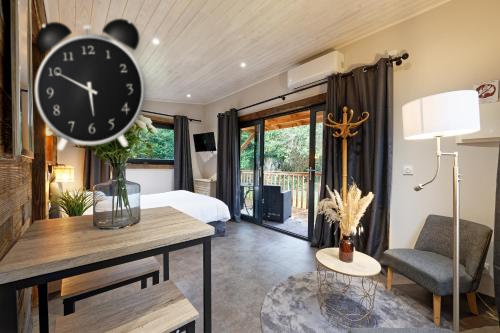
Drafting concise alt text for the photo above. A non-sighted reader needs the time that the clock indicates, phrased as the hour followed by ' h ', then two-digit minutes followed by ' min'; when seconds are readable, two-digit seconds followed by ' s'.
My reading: 5 h 50 min
